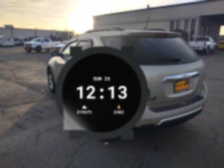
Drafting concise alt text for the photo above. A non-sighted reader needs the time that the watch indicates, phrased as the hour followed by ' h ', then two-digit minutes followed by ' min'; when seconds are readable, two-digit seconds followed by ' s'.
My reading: 12 h 13 min
